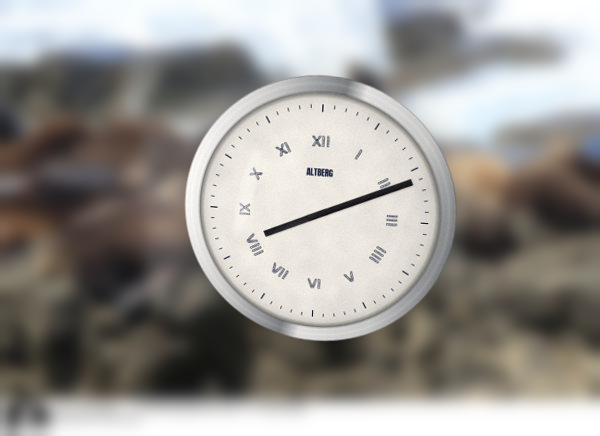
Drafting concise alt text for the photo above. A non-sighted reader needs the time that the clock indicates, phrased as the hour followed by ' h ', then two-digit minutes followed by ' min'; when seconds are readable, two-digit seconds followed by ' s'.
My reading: 8 h 11 min
